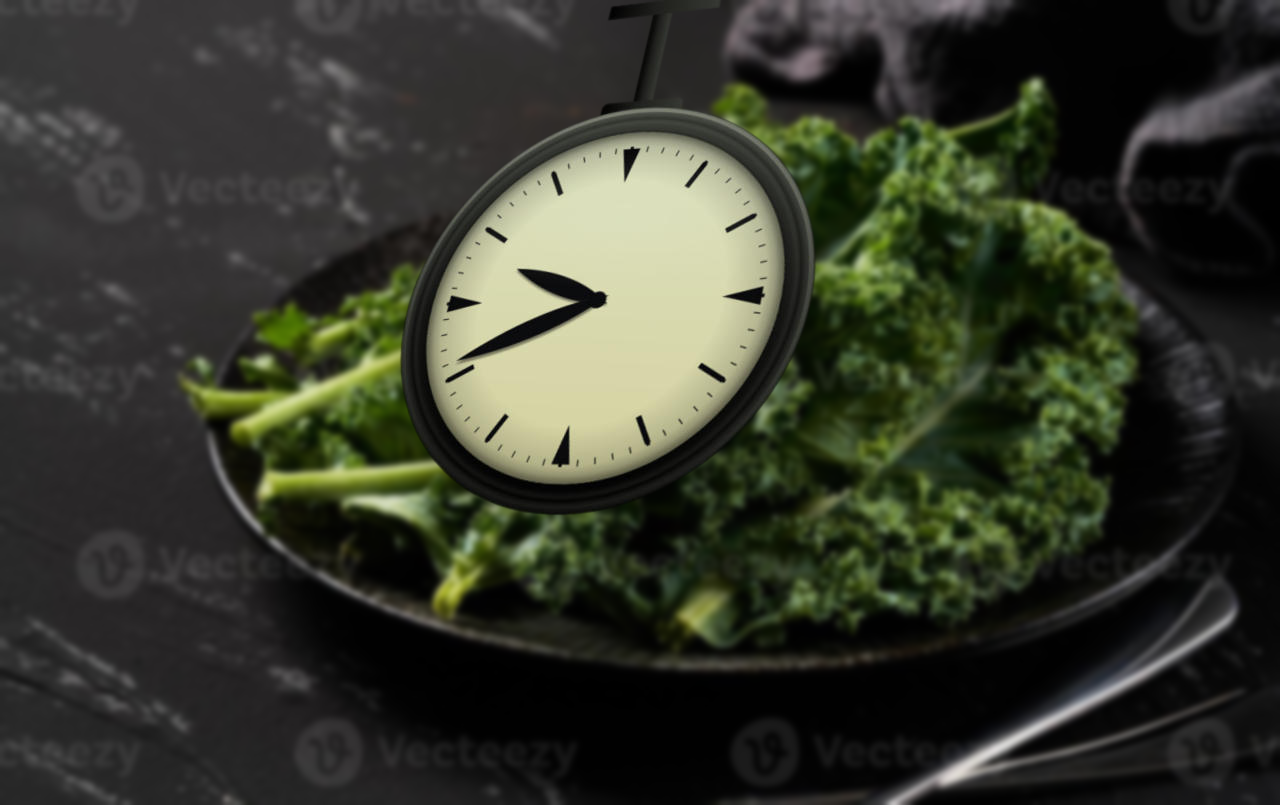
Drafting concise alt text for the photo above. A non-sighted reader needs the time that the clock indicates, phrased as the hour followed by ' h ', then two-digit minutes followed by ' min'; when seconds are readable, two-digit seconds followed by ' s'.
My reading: 9 h 41 min
